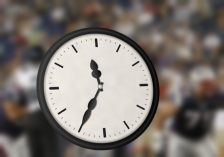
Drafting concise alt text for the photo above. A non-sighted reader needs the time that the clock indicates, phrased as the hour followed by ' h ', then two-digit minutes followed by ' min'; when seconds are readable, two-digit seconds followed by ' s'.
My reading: 11 h 35 min
